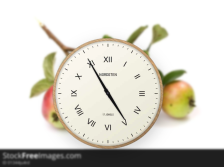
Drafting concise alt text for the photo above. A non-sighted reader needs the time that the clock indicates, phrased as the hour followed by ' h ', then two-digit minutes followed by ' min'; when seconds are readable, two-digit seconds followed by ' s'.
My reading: 4 h 55 min
